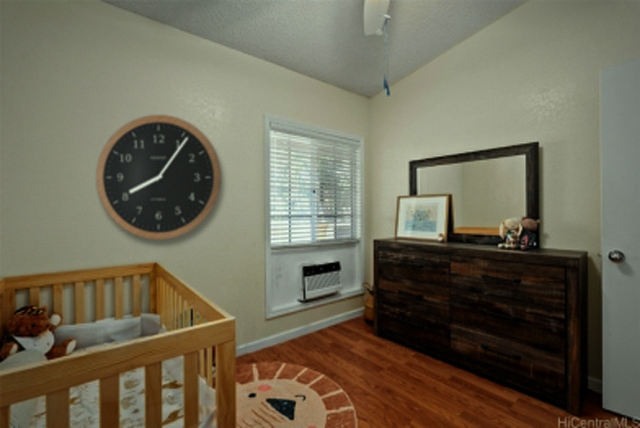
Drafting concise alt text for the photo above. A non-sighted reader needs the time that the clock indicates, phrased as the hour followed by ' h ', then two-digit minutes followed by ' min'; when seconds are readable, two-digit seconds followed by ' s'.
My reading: 8 h 06 min
